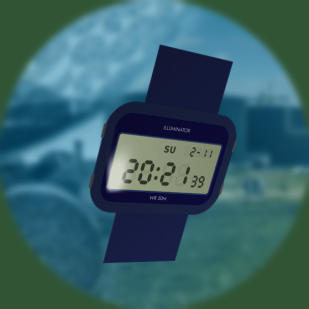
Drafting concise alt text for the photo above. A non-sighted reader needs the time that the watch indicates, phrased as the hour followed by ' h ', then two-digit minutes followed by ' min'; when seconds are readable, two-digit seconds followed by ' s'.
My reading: 20 h 21 min 39 s
